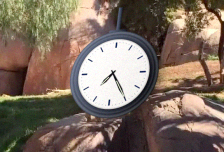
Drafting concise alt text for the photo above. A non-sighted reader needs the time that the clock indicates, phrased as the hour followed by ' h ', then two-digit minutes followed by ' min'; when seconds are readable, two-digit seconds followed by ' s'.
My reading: 7 h 25 min
